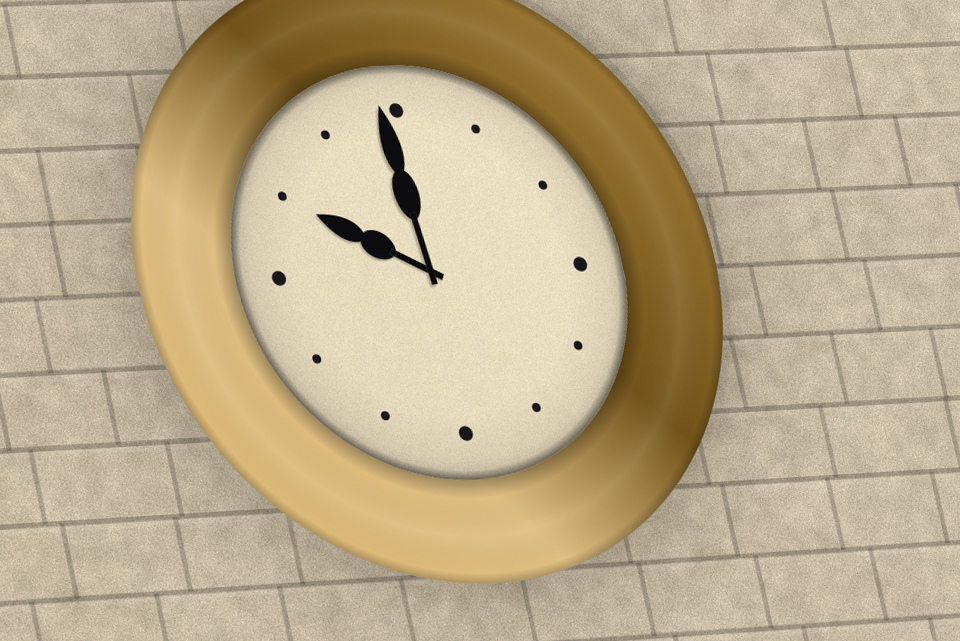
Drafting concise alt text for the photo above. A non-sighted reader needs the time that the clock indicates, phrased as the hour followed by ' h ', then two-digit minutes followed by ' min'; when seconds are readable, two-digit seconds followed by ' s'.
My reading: 9 h 59 min
